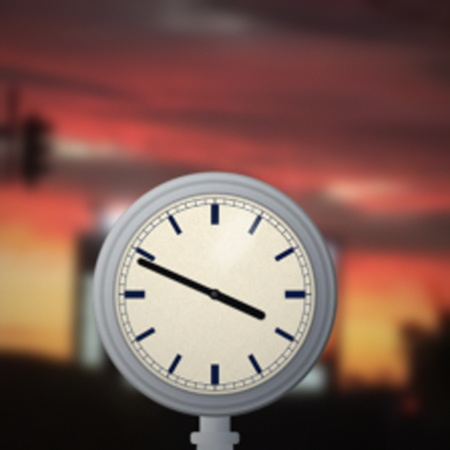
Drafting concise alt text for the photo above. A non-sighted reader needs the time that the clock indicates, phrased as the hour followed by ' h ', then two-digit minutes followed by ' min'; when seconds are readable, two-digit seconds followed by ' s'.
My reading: 3 h 49 min
